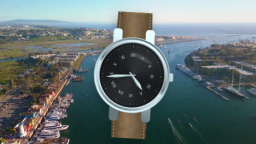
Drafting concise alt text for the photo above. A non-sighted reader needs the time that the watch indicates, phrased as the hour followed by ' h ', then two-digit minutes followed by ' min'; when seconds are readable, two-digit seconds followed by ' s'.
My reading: 4 h 44 min
